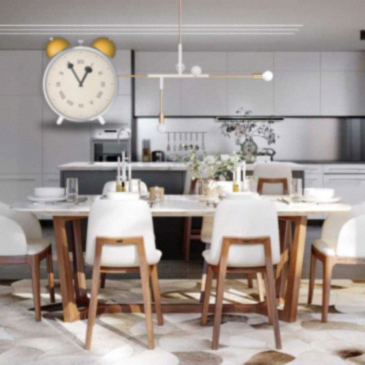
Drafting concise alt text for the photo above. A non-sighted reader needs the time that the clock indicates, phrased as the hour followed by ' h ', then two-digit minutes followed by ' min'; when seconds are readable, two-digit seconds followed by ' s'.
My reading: 12 h 55 min
